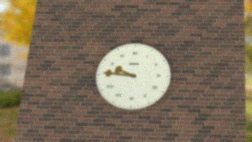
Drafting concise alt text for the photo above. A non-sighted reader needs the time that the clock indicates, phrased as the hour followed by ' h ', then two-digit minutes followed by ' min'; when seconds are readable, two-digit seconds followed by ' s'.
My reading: 9 h 46 min
